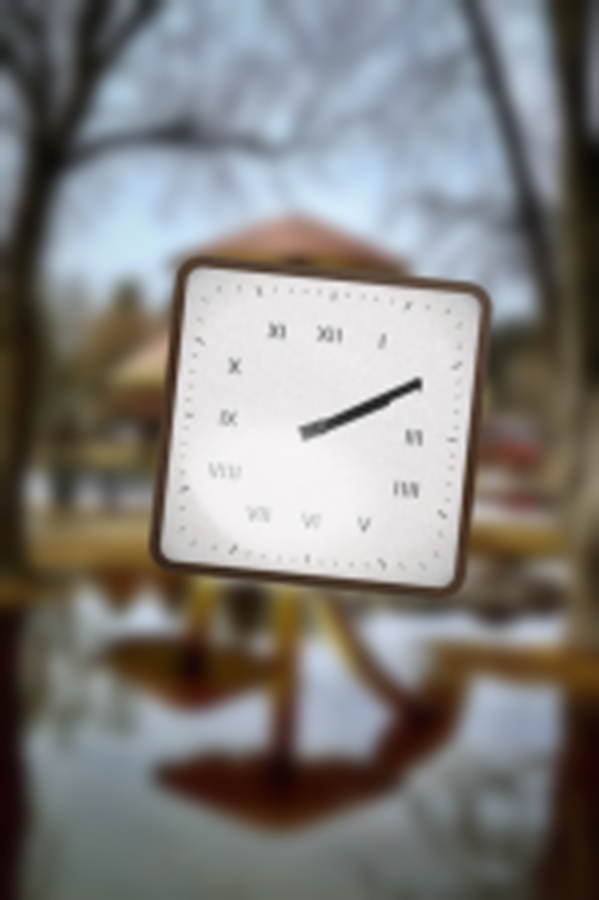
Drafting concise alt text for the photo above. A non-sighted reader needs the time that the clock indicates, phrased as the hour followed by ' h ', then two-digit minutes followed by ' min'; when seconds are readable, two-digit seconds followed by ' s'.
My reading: 2 h 10 min
